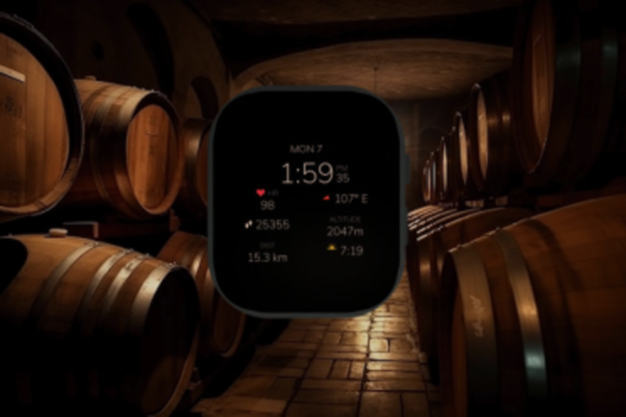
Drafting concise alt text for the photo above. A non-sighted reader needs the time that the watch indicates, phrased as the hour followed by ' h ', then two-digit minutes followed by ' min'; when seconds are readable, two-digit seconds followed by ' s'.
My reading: 1 h 59 min
